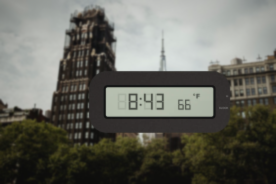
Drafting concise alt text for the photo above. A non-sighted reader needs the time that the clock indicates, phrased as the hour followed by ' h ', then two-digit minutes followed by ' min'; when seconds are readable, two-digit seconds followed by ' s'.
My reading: 8 h 43 min
